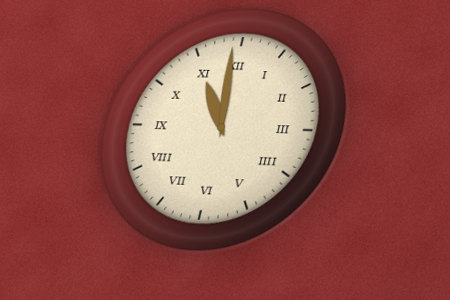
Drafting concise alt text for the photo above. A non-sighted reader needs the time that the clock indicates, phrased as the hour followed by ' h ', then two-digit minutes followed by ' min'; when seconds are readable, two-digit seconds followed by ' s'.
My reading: 10 h 59 min
